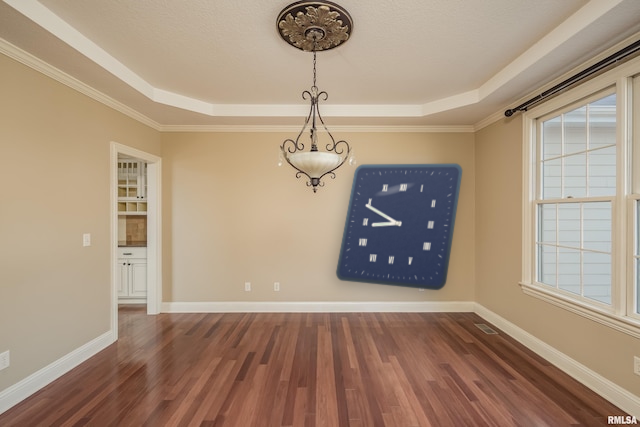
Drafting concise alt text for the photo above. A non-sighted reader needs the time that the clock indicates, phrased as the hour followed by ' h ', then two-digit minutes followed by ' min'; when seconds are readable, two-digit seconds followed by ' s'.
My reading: 8 h 49 min
